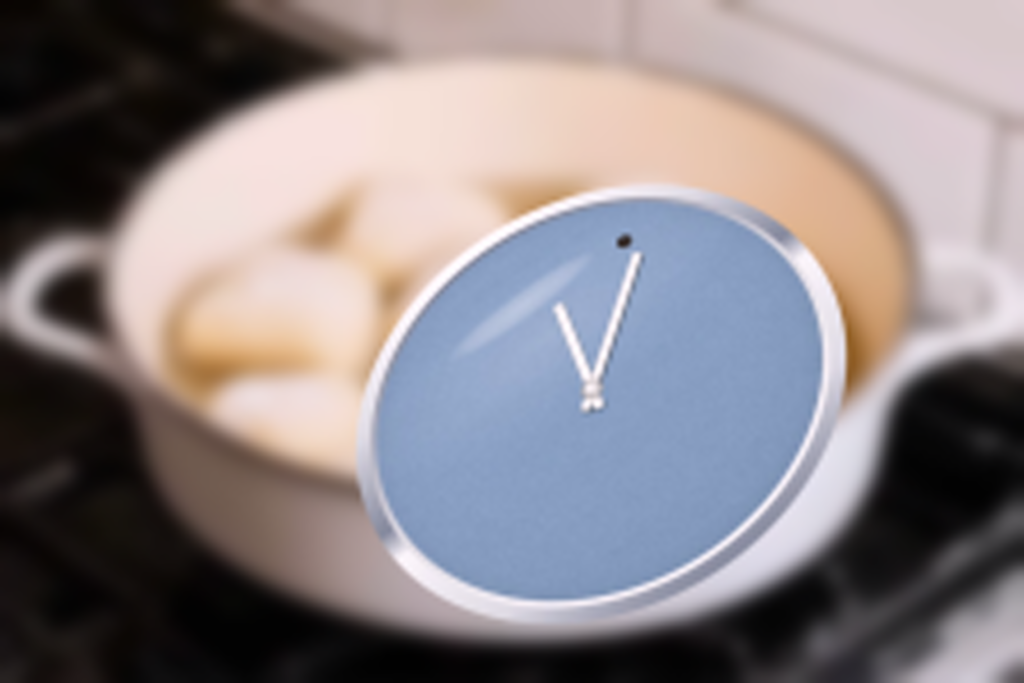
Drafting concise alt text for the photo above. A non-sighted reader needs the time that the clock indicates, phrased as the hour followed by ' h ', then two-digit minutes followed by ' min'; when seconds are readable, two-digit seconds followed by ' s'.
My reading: 11 h 01 min
